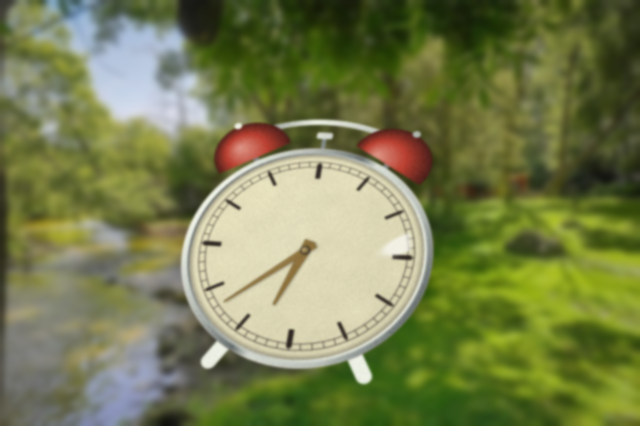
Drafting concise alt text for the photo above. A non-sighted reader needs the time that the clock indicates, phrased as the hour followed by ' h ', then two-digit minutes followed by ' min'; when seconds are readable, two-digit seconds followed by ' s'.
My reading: 6 h 38 min
